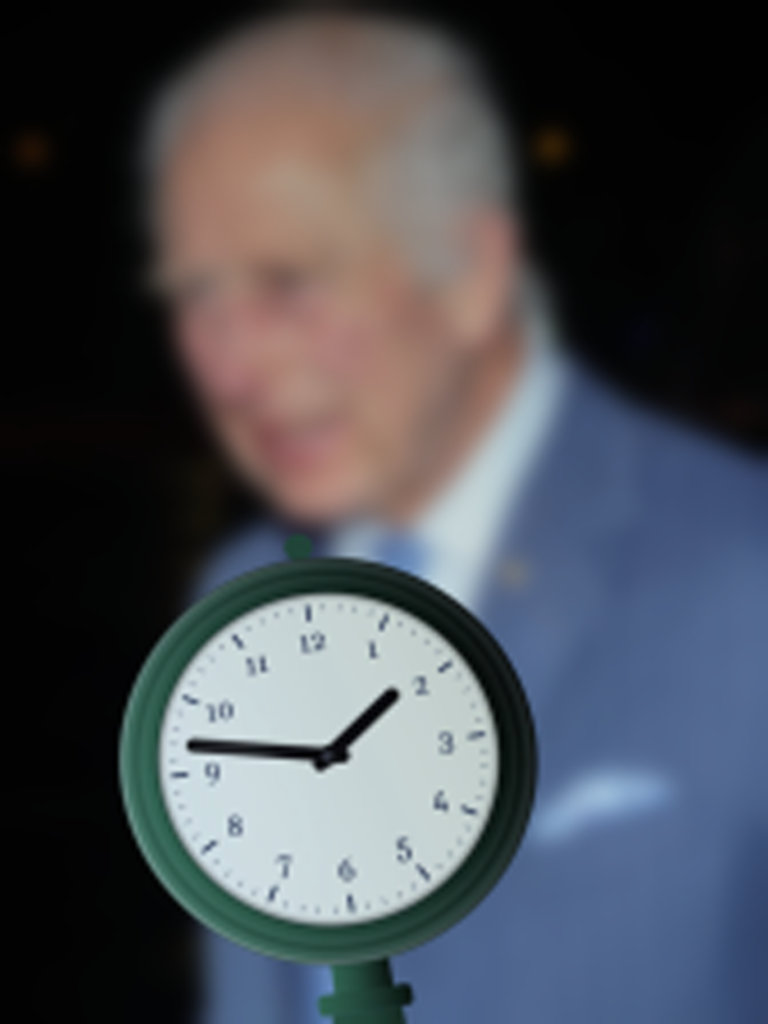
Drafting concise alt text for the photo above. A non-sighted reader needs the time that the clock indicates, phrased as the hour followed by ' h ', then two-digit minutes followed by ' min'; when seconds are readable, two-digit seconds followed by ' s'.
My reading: 1 h 47 min
